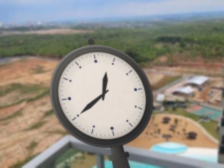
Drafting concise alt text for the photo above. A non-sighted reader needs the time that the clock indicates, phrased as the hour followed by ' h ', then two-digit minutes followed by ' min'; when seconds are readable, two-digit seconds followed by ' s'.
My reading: 12 h 40 min
